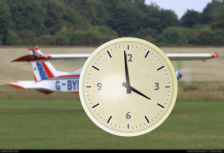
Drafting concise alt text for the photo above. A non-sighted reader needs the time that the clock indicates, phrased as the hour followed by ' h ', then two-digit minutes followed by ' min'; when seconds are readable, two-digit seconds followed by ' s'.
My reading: 3 h 59 min
